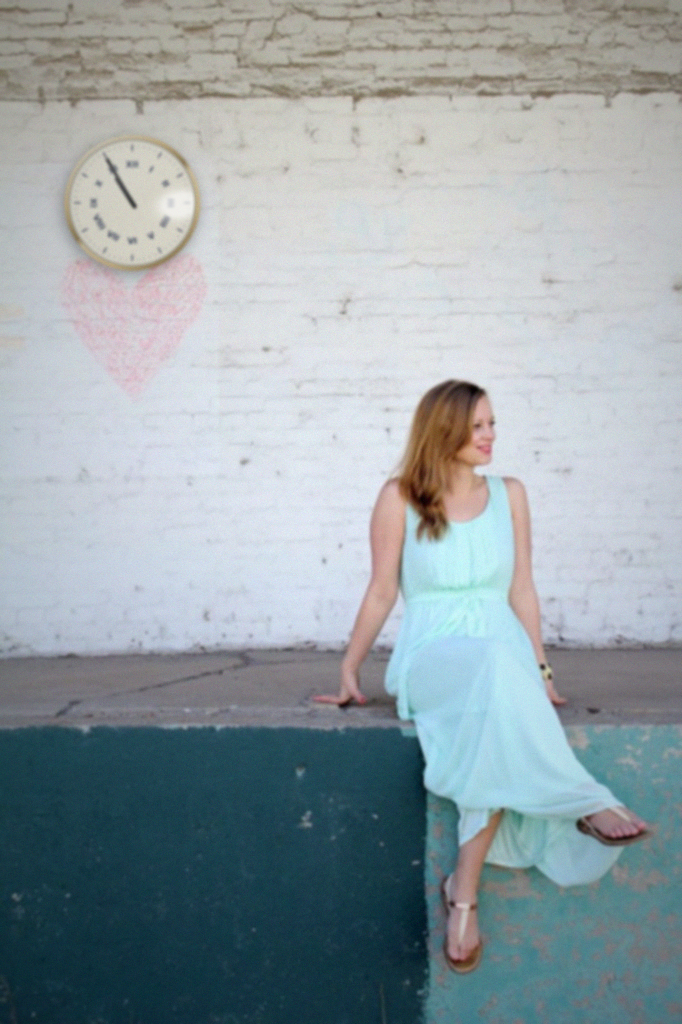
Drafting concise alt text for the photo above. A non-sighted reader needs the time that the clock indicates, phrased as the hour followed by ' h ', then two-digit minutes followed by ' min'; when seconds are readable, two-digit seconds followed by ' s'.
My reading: 10 h 55 min
